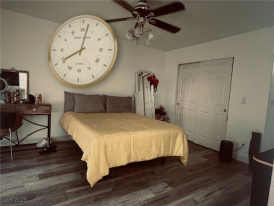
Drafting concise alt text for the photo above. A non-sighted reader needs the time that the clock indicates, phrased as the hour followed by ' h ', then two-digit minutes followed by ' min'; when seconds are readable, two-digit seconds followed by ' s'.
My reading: 8 h 02 min
